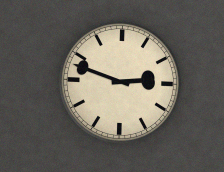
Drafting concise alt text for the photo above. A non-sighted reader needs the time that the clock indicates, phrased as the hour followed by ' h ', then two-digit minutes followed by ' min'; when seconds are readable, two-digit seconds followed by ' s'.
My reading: 2 h 48 min
